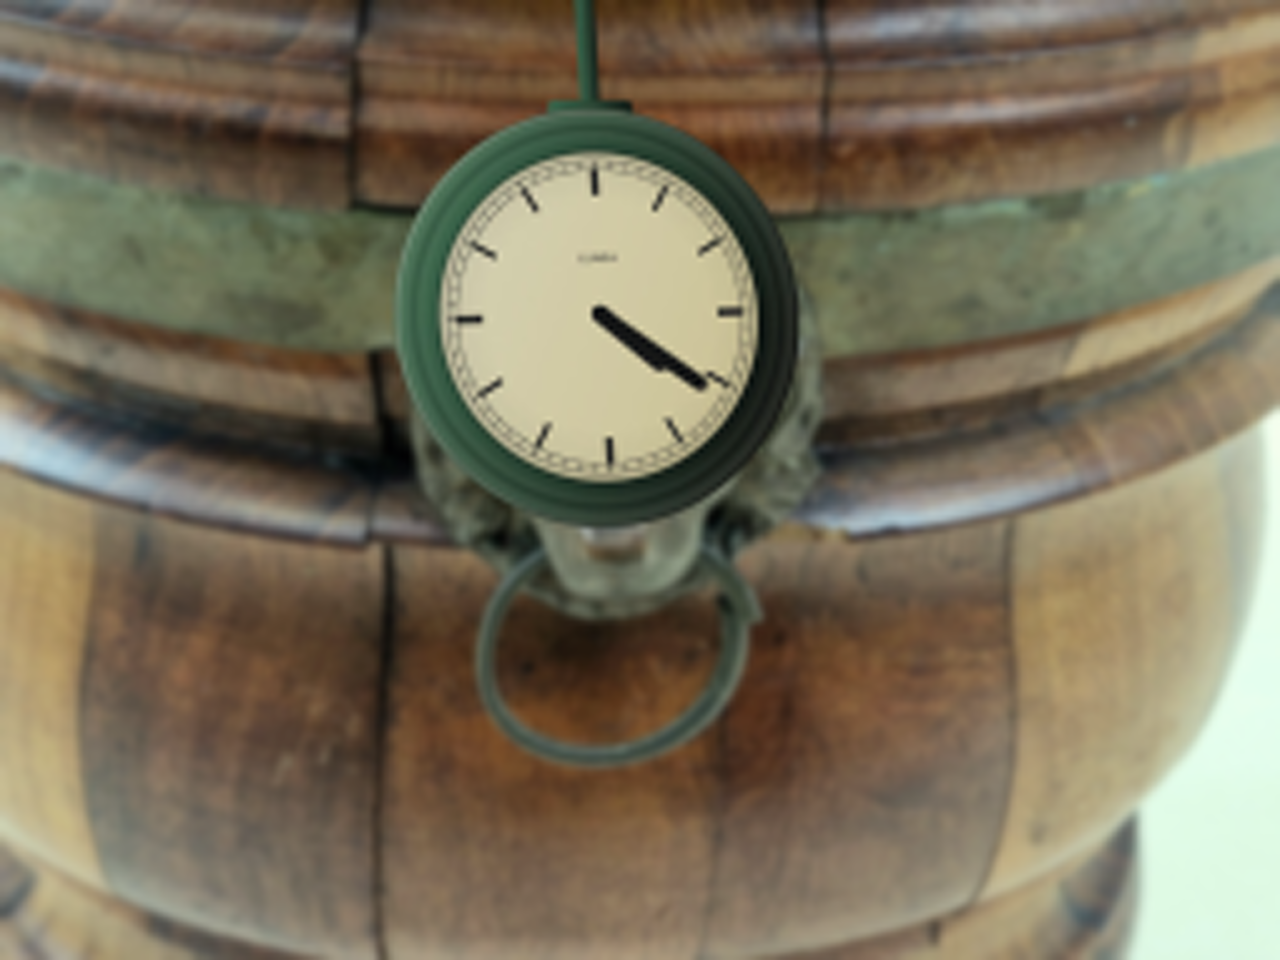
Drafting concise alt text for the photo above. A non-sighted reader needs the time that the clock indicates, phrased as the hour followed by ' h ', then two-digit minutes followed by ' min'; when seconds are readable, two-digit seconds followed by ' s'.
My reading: 4 h 21 min
